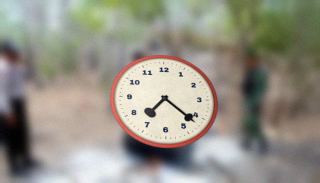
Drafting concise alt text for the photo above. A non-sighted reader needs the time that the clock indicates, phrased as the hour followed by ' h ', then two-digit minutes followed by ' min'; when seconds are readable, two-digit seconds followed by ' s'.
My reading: 7 h 22 min
